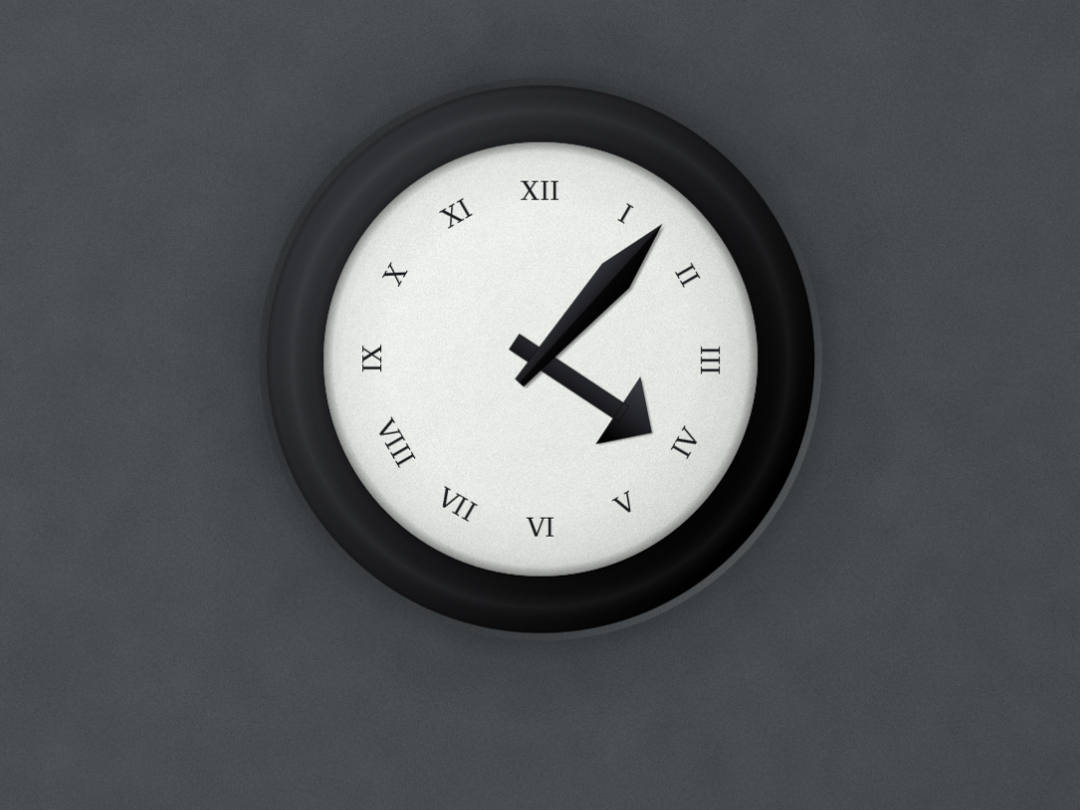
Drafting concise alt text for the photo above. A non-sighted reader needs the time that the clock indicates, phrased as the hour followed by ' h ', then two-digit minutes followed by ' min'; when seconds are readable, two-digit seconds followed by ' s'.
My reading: 4 h 07 min
